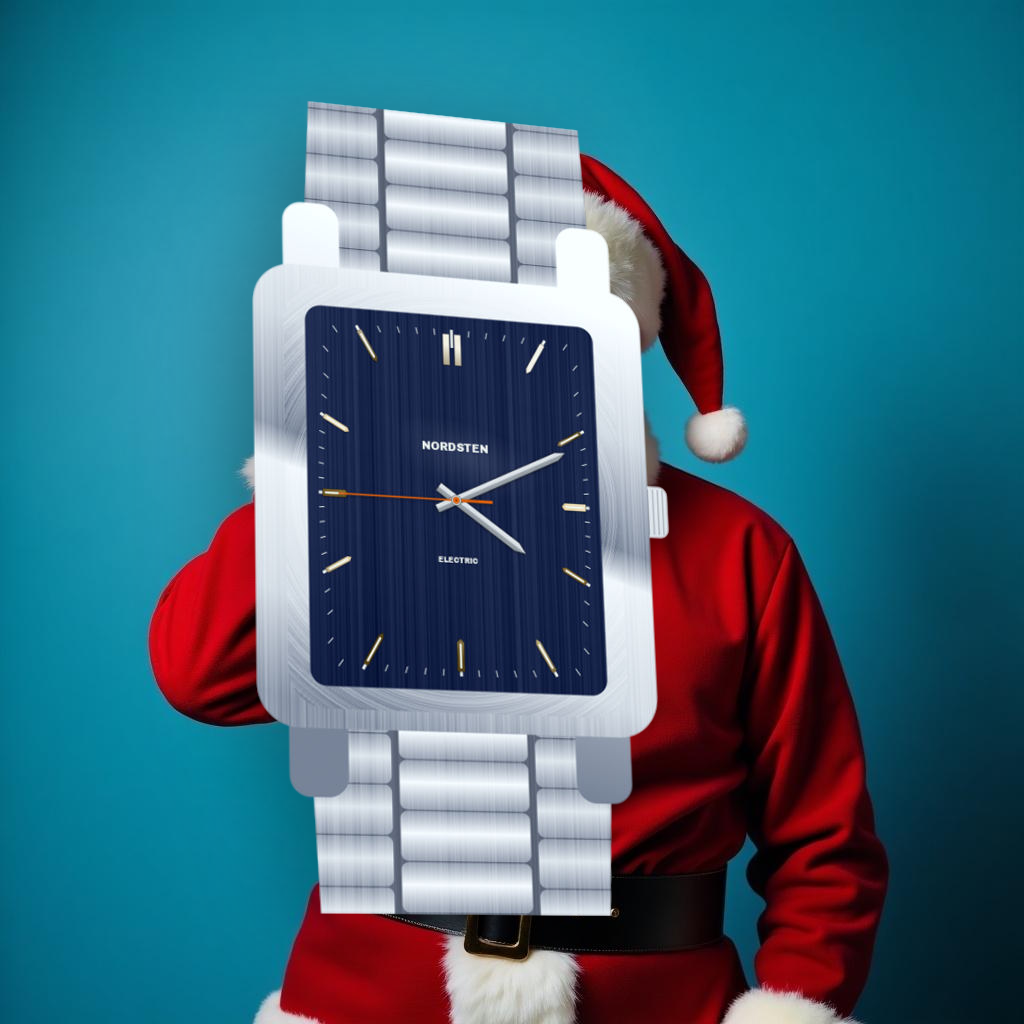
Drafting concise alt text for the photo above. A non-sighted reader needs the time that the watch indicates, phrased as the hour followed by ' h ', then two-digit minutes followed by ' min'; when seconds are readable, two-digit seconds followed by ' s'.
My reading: 4 h 10 min 45 s
